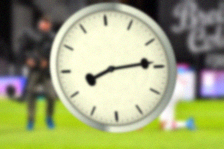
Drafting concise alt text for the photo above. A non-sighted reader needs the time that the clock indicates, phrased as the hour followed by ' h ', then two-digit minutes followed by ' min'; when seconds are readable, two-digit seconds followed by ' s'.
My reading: 8 h 14 min
